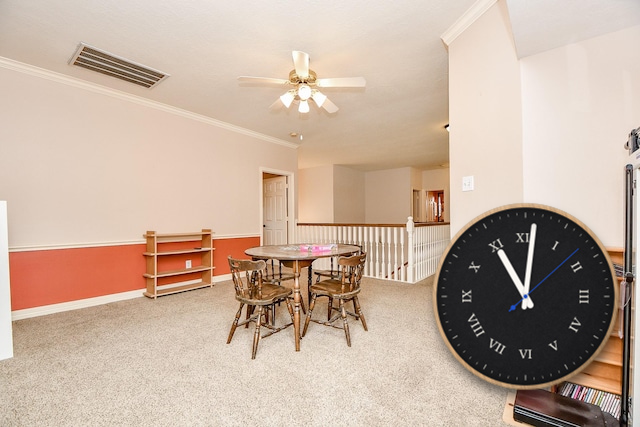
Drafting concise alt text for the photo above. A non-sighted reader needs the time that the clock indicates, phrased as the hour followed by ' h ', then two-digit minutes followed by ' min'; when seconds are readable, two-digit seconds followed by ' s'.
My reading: 11 h 01 min 08 s
